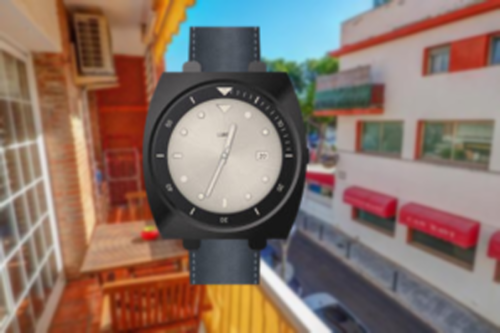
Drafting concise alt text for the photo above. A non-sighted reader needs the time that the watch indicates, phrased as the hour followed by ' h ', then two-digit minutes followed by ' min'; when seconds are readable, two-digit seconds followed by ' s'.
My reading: 12 h 34 min
